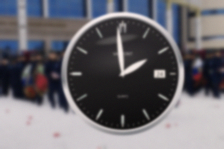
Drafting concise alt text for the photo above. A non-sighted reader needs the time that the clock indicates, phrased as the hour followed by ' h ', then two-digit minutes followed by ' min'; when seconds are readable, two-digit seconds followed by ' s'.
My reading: 1 h 59 min
